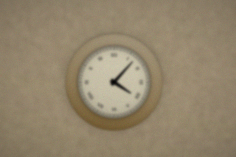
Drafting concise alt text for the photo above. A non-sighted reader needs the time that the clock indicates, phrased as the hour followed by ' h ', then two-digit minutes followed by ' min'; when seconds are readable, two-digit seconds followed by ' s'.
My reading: 4 h 07 min
